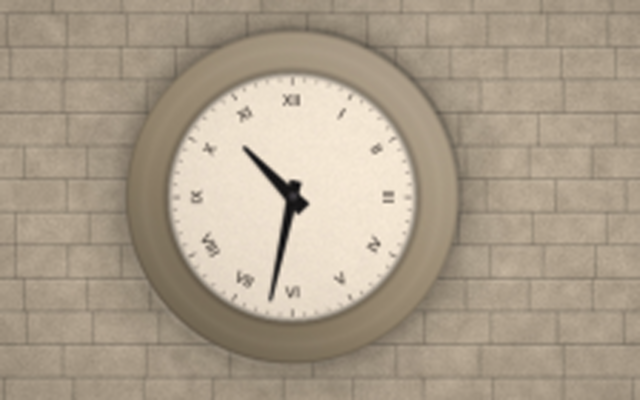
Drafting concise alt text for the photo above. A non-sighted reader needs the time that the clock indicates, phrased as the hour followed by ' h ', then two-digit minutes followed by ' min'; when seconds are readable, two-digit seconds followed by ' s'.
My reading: 10 h 32 min
